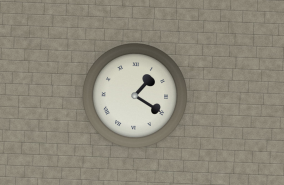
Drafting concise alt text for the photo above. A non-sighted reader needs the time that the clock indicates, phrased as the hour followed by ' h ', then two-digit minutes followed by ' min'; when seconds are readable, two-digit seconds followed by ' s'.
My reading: 1 h 20 min
